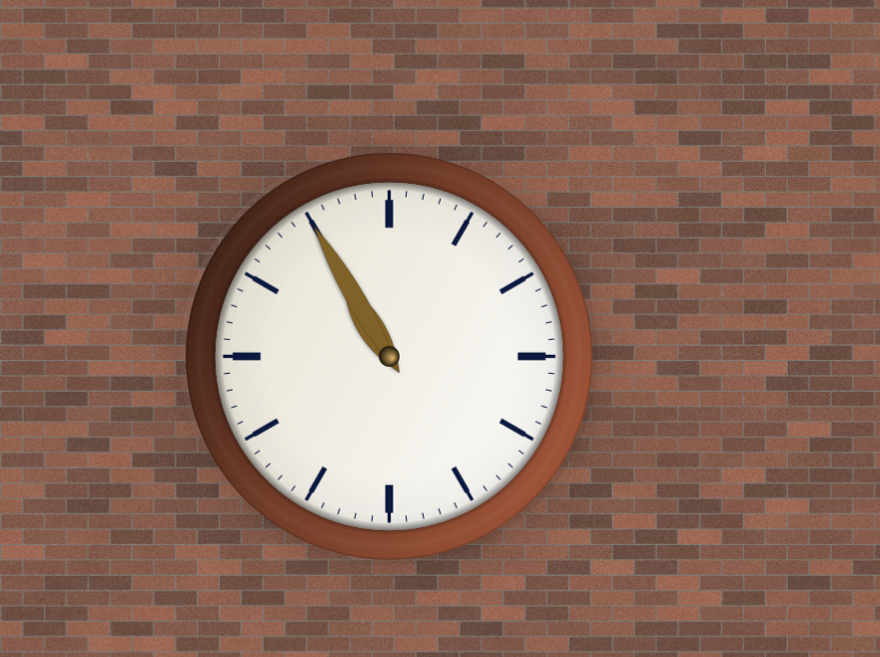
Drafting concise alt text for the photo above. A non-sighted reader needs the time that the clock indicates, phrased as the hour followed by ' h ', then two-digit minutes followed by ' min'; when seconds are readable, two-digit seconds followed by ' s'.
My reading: 10 h 55 min
